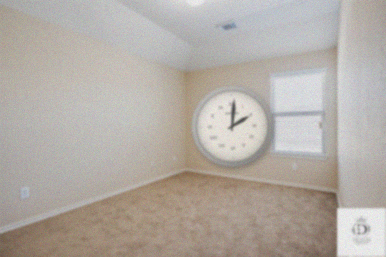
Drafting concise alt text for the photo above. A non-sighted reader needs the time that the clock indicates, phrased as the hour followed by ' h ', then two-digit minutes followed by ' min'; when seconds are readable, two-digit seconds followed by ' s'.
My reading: 2 h 01 min
